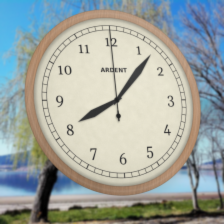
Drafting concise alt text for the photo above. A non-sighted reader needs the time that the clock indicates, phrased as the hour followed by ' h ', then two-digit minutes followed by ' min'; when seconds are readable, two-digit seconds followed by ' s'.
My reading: 8 h 07 min 00 s
